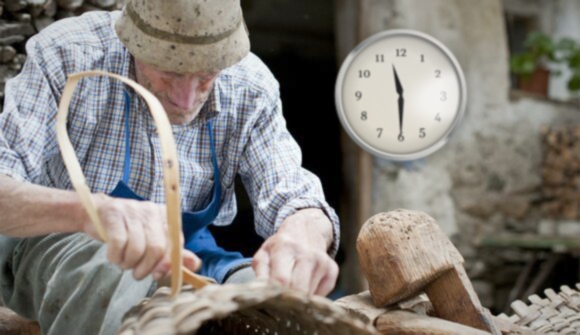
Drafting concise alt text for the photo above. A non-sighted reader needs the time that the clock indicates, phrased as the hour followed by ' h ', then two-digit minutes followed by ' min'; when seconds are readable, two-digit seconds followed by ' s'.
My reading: 11 h 30 min
